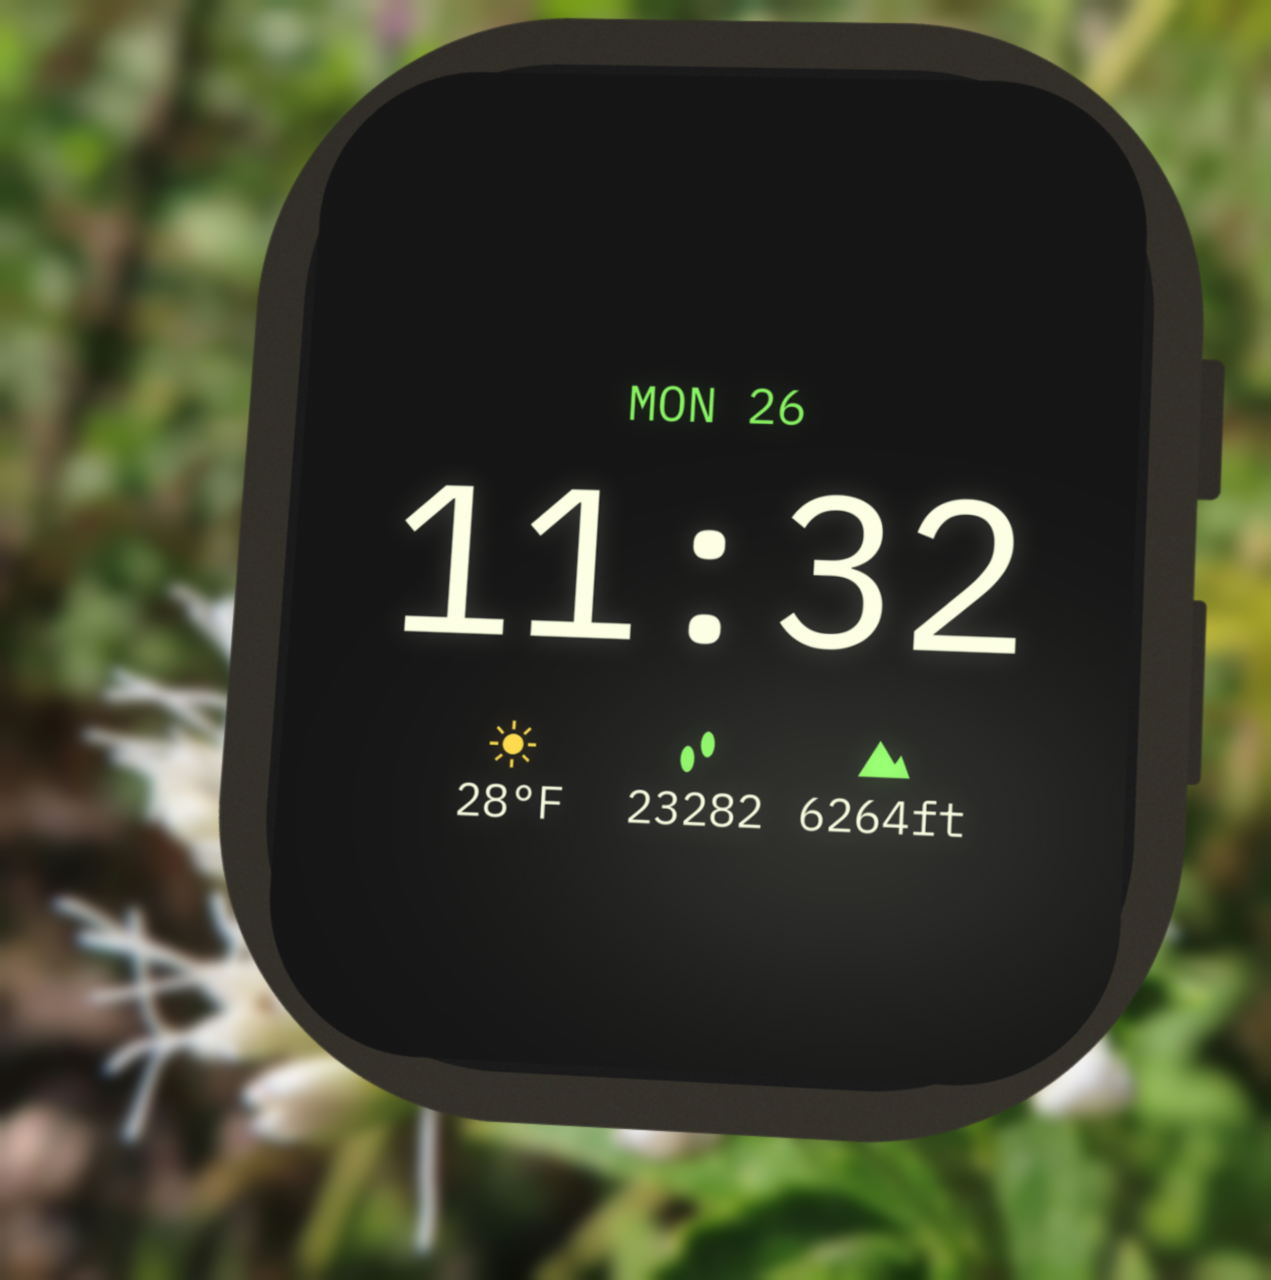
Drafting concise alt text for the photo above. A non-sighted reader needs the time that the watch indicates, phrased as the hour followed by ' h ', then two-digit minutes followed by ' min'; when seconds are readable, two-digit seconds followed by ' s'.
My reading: 11 h 32 min
